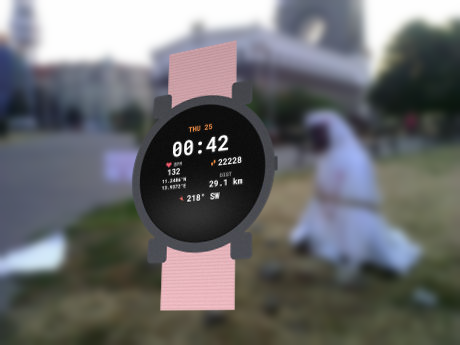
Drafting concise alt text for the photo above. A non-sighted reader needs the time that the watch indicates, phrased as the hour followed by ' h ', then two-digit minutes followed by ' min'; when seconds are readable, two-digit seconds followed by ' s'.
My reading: 0 h 42 min
